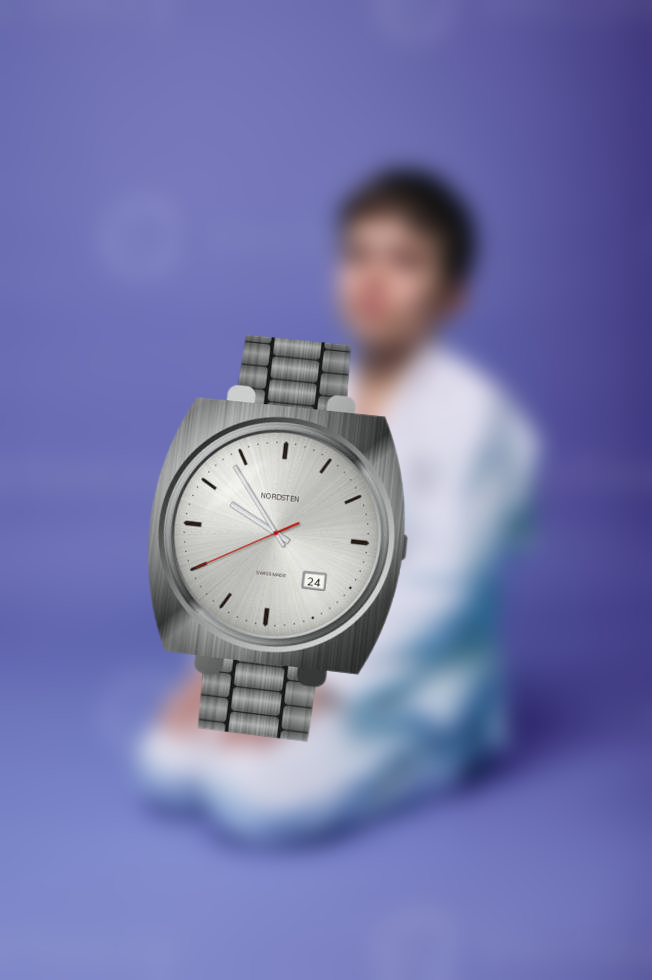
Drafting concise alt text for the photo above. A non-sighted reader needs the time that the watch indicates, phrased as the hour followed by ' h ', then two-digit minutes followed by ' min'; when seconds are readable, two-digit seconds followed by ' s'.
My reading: 9 h 53 min 40 s
